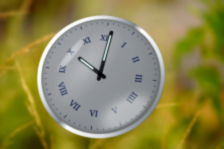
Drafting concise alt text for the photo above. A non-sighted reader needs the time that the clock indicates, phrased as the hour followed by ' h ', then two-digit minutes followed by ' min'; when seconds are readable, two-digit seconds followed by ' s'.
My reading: 10 h 01 min
